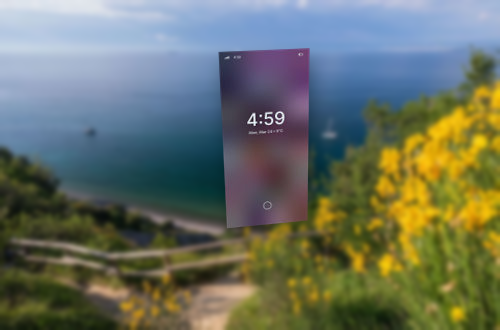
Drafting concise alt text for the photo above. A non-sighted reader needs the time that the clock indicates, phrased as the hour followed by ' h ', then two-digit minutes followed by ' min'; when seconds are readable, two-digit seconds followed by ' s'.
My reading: 4 h 59 min
